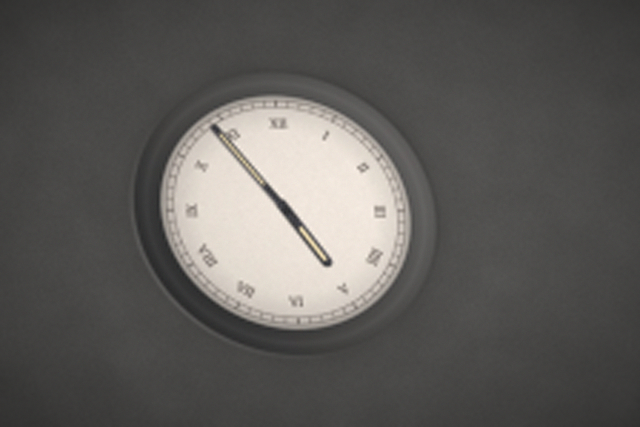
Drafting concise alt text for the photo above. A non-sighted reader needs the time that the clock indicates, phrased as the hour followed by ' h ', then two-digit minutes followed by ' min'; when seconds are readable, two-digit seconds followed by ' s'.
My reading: 4 h 54 min
